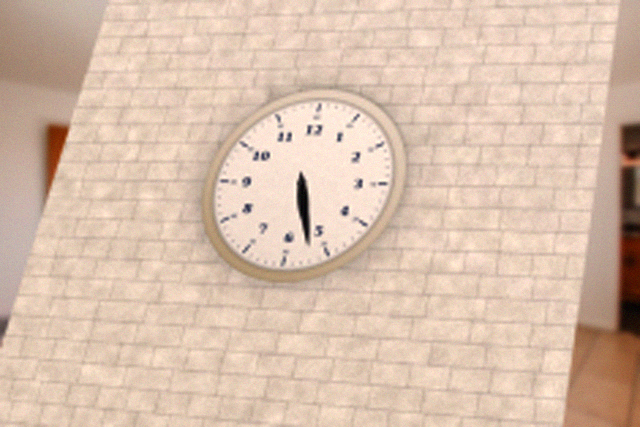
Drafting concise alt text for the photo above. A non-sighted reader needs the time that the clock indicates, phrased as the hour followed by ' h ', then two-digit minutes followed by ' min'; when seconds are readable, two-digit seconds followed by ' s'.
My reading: 5 h 27 min
